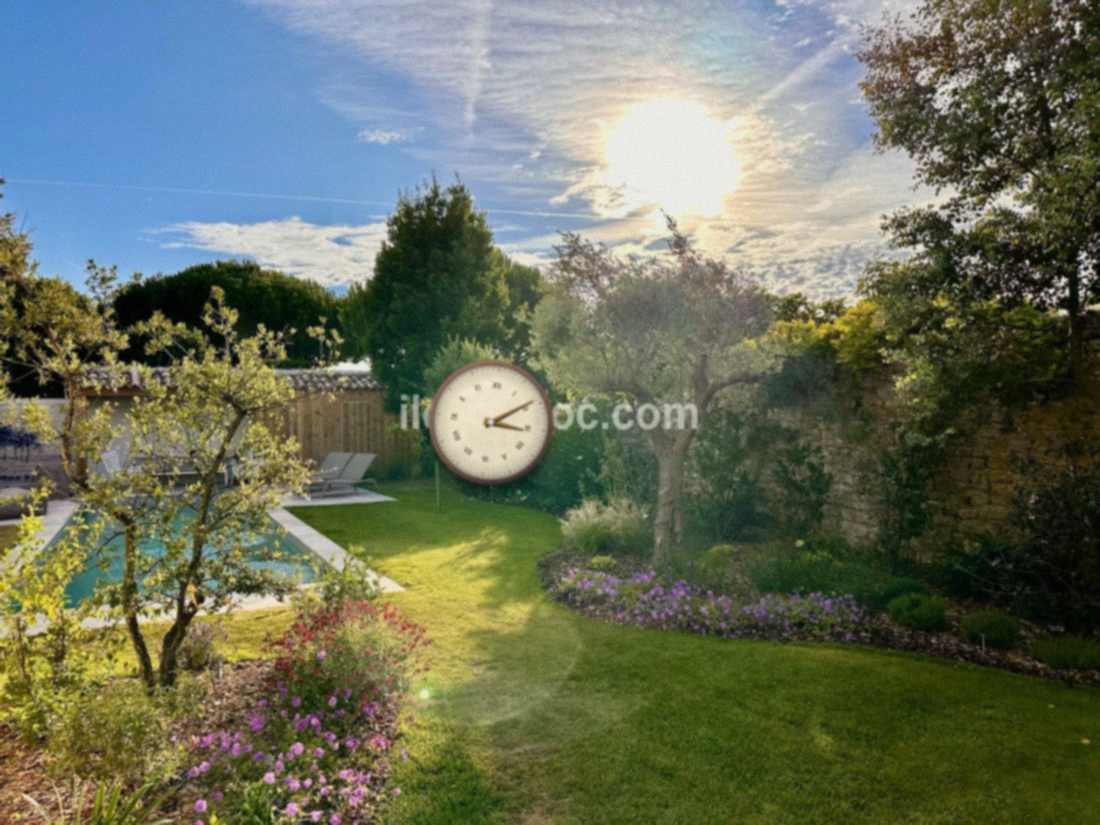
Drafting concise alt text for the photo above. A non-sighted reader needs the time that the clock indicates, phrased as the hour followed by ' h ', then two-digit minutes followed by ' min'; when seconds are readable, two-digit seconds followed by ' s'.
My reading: 3 h 09 min
